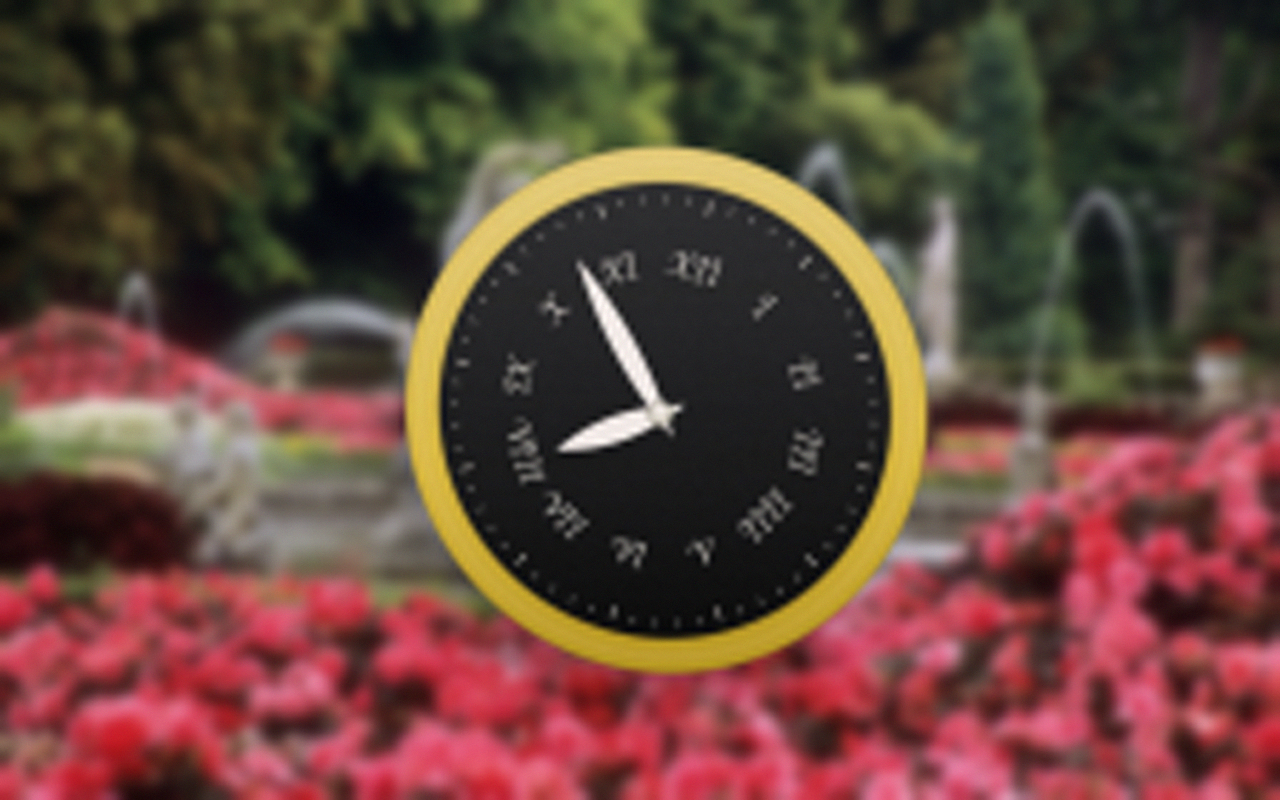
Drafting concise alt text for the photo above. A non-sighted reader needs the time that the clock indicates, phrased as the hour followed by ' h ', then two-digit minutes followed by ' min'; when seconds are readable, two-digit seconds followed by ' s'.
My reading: 7 h 53 min
